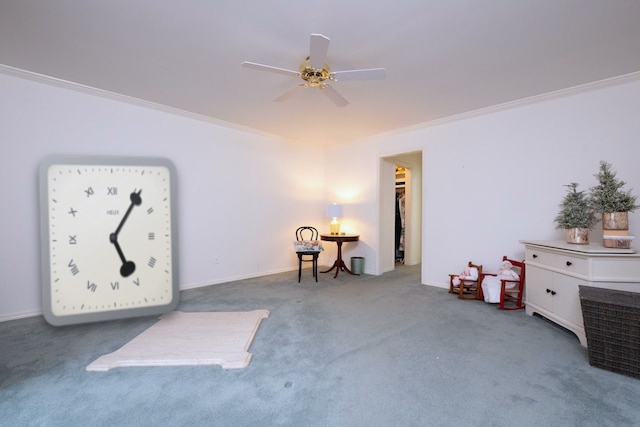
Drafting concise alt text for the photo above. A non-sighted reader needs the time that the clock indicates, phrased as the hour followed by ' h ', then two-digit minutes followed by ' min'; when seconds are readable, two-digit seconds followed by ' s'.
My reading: 5 h 06 min
